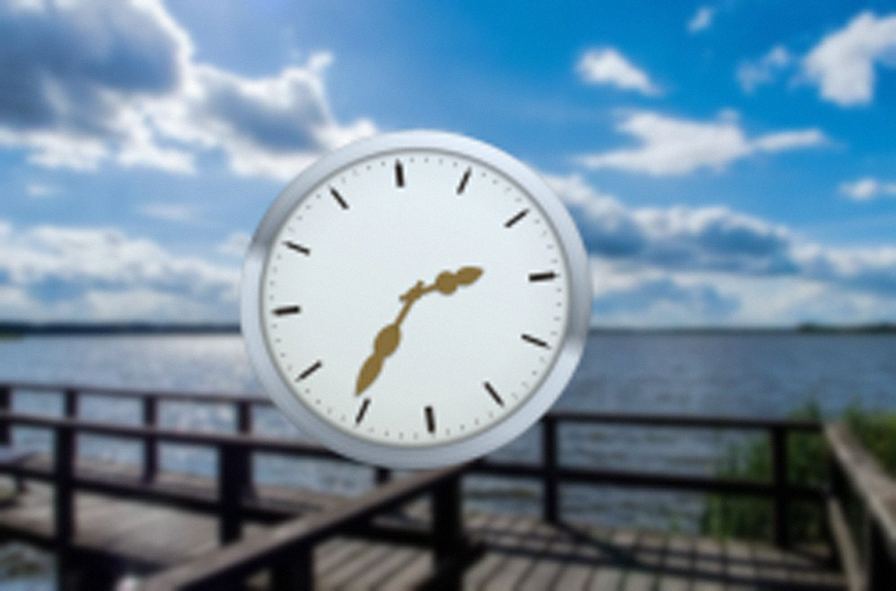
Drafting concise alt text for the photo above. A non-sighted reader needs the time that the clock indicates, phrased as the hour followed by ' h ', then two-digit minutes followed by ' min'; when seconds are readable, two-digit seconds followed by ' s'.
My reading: 2 h 36 min
